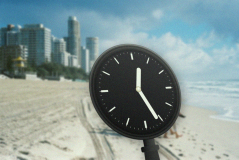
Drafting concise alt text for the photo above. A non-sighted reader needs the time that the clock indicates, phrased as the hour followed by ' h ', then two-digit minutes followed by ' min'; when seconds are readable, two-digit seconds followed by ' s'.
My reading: 12 h 26 min
